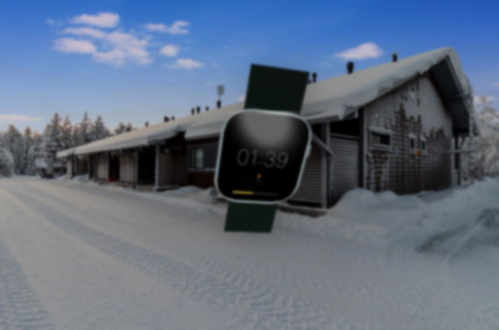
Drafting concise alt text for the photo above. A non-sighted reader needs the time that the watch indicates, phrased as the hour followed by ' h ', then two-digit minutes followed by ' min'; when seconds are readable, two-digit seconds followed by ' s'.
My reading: 1 h 39 min
